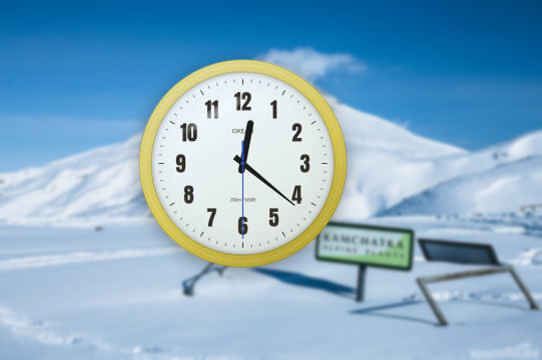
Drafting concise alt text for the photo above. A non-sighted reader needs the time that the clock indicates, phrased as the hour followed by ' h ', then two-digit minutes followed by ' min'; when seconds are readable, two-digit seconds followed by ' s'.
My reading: 12 h 21 min 30 s
